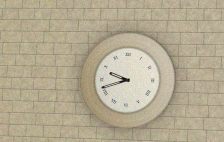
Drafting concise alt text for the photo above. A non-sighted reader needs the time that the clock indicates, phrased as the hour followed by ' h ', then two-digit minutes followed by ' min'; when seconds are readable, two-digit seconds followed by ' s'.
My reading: 9 h 42 min
